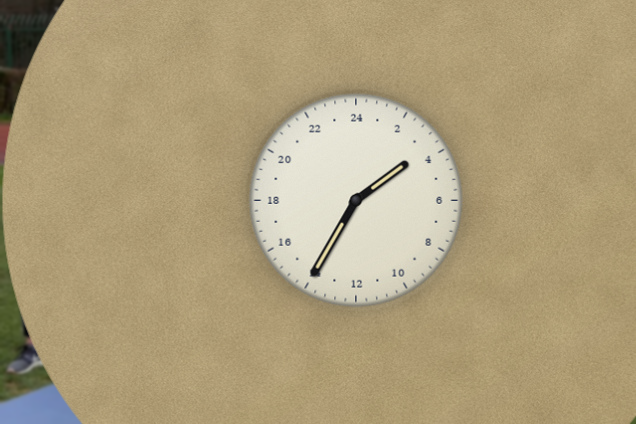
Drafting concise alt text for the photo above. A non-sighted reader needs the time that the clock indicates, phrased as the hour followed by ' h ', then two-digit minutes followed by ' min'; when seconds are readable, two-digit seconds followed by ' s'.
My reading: 3 h 35 min
